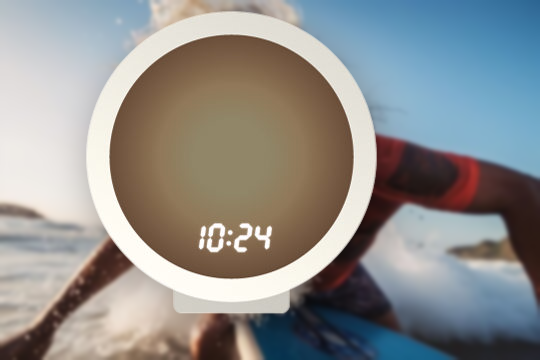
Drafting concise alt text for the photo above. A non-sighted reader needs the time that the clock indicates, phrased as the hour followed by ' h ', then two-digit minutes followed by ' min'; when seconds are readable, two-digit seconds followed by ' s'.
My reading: 10 h 24 min
